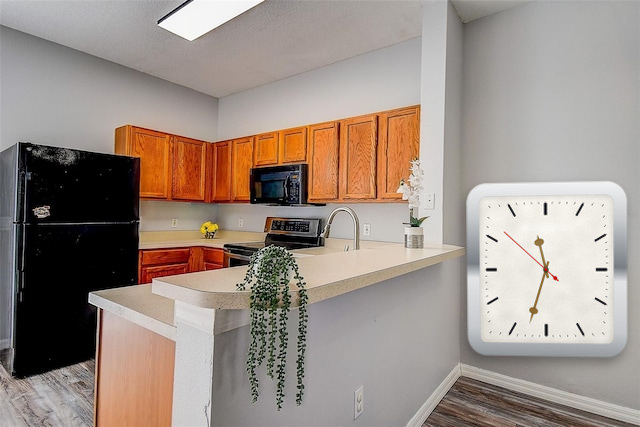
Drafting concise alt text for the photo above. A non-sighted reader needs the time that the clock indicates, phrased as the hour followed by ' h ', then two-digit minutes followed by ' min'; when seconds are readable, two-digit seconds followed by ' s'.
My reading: 11 h 32 min 52 s
